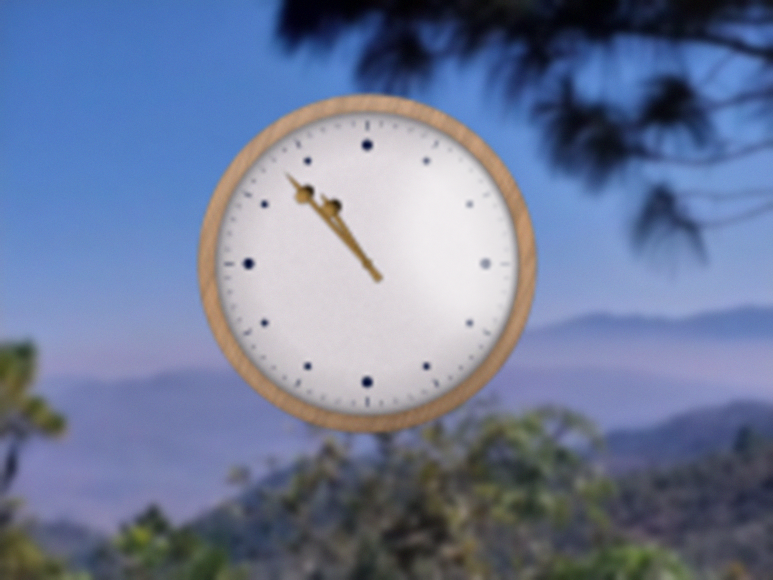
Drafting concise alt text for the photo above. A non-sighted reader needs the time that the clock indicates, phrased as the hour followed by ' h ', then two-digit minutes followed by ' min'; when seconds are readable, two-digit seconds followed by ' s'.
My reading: 10 h 53 min
